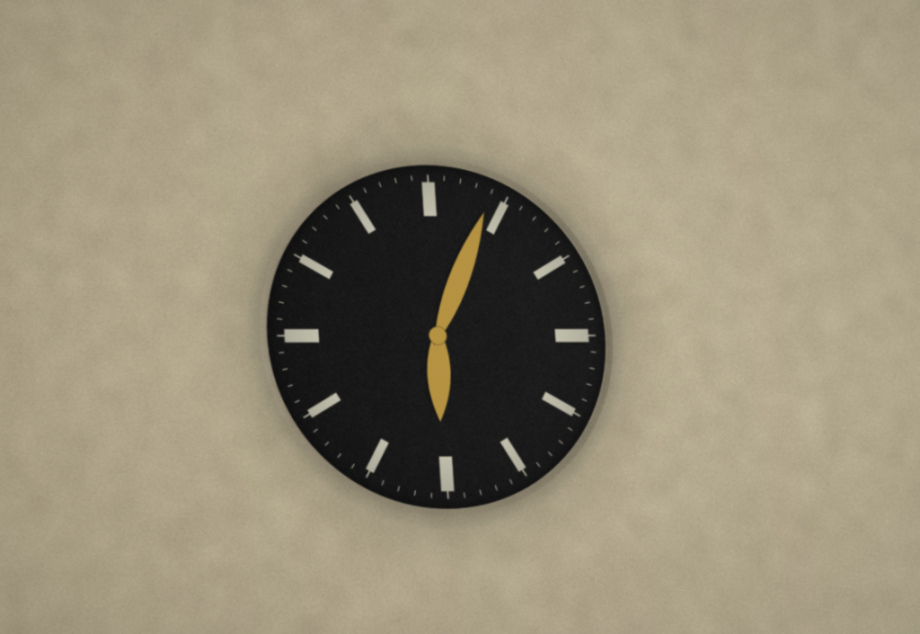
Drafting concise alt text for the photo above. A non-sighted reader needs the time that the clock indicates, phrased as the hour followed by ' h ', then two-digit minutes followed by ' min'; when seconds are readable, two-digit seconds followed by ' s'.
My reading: 6 h 04 min
